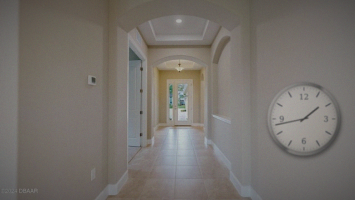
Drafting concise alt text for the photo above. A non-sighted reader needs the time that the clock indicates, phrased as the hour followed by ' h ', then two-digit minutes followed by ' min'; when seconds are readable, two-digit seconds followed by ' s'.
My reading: 1 h 43 min
